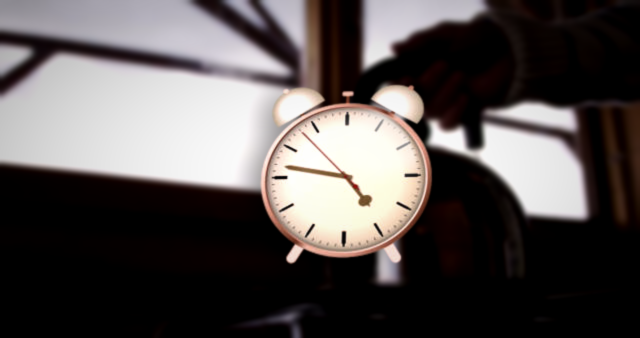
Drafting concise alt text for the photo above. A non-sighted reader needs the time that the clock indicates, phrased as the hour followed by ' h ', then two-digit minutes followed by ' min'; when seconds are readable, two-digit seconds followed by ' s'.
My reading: 4 h 46 min 53 s
